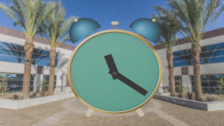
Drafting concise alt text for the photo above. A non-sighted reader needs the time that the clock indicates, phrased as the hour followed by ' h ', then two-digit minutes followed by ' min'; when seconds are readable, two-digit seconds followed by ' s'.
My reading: 11 h 21 min
